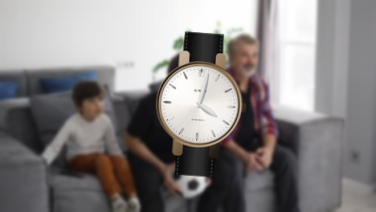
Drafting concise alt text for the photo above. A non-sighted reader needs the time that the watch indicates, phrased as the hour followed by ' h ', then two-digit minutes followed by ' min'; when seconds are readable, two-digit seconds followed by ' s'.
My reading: 4 h 02 min
